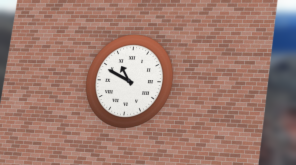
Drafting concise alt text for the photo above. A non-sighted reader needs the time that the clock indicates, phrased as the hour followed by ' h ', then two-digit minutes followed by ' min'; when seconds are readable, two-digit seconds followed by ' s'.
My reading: 10 h 49 min
